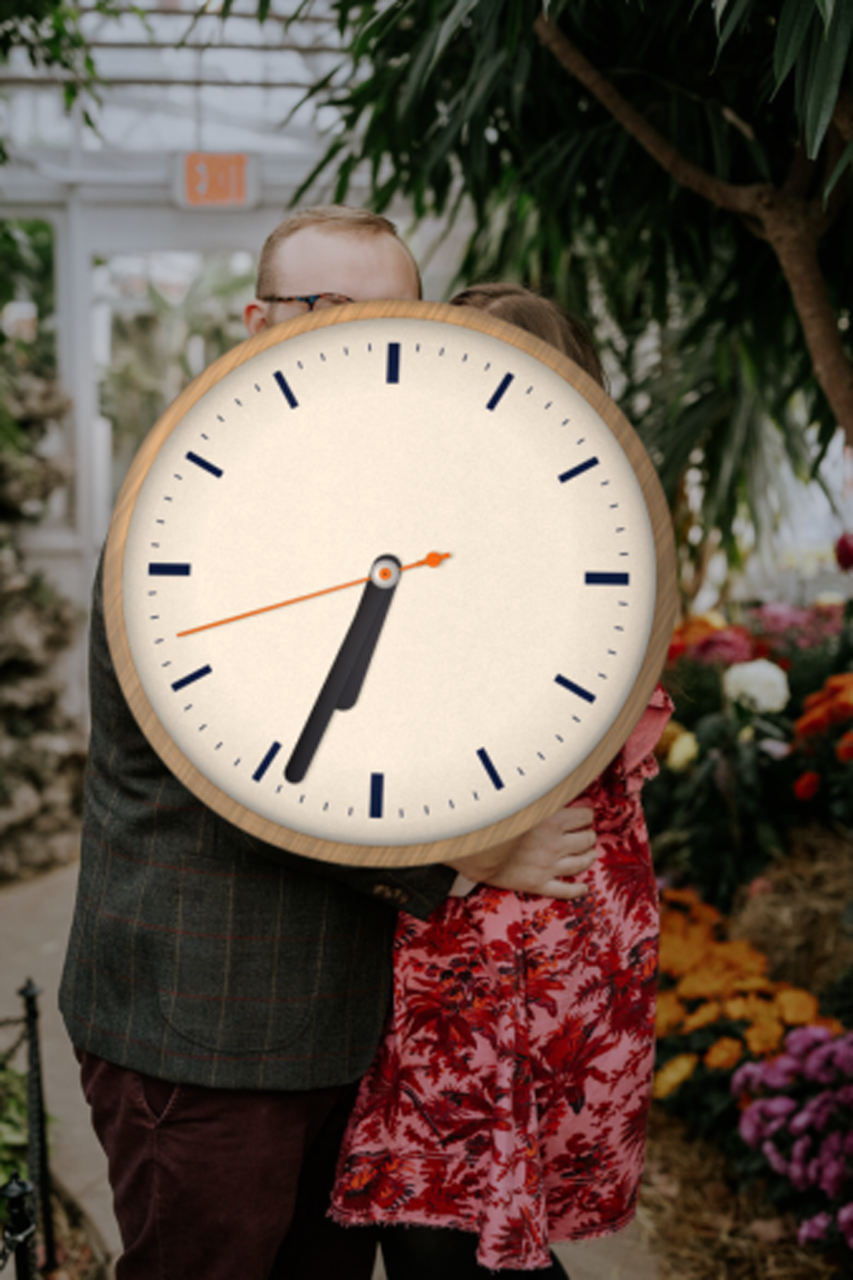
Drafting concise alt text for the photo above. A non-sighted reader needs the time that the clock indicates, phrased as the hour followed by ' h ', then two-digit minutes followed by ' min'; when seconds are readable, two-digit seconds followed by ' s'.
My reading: 6 h 33 min 42 s
